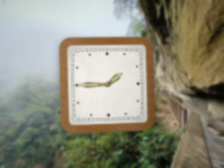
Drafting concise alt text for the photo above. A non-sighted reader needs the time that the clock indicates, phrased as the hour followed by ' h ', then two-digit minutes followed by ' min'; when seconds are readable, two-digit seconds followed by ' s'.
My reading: 1 h 45 min
